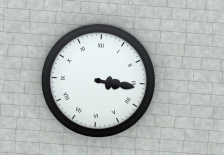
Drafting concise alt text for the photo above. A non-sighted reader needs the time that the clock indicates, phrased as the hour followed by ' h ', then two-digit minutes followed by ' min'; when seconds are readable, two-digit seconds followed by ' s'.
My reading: 3 h 16 min
